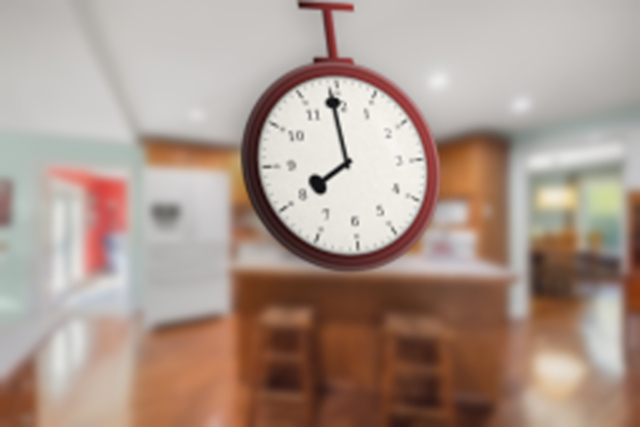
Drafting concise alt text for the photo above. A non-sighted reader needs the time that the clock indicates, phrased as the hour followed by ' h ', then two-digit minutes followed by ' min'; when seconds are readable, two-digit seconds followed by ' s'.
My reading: 7 h 59 min
